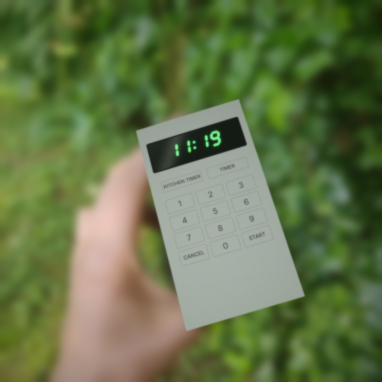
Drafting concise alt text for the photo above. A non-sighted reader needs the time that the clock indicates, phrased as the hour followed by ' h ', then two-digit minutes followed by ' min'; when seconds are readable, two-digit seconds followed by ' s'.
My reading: 11 h 19 min
